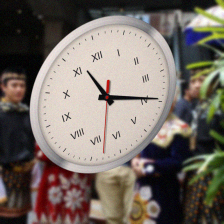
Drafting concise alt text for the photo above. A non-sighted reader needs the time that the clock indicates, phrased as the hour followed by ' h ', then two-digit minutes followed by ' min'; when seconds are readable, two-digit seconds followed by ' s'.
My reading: 11 h 19 min 33 s
